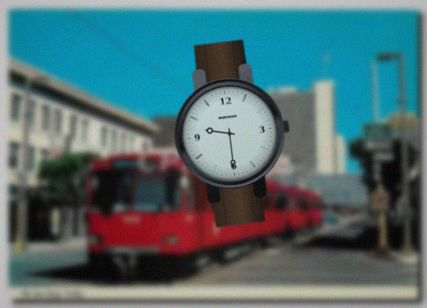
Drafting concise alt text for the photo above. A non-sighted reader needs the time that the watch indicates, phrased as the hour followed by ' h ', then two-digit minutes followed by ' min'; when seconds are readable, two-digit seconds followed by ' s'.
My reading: 9 h 30 min
